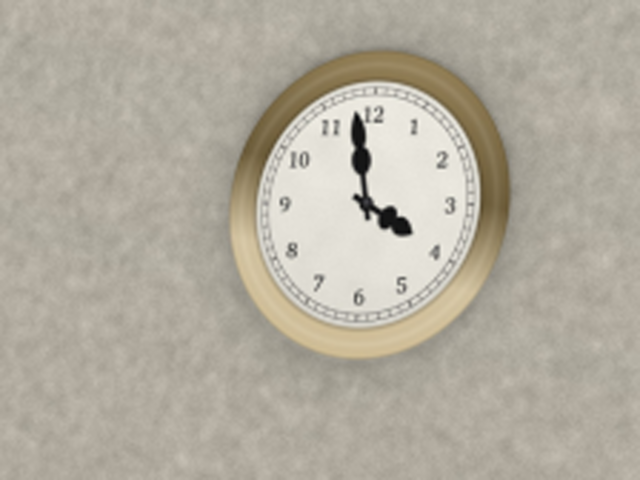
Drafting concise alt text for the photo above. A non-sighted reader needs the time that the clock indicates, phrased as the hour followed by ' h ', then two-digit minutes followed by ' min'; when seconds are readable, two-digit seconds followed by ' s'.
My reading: 3 h 58 min
